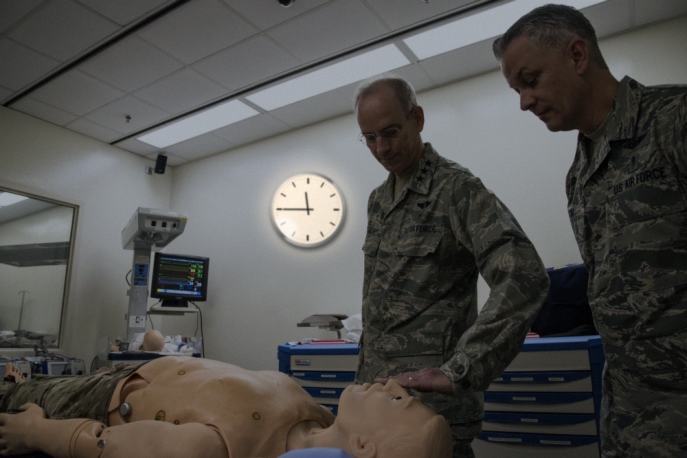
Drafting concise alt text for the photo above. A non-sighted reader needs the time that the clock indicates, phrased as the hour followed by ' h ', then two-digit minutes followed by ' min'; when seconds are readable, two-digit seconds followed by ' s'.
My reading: 11 h 45 min
